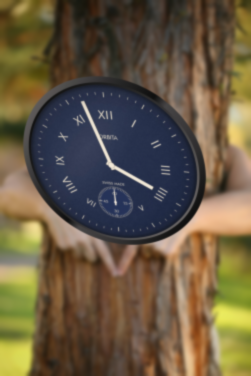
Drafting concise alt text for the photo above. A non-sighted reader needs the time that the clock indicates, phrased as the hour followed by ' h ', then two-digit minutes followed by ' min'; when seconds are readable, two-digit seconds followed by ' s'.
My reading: 3 h 57 min
